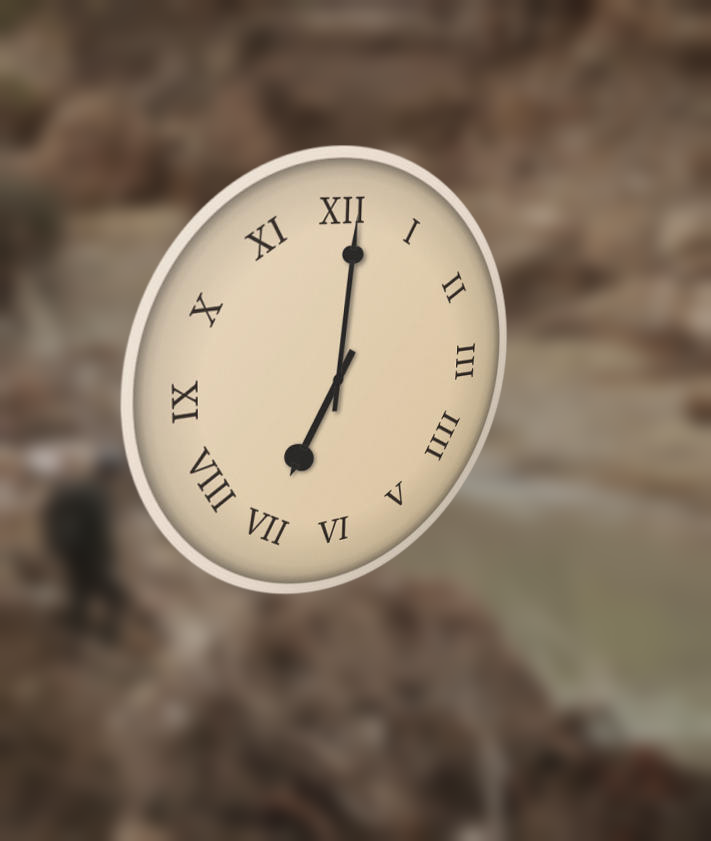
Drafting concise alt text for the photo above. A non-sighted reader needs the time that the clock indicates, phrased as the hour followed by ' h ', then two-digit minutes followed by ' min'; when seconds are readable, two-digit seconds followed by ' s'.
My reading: 7 h 01 min
